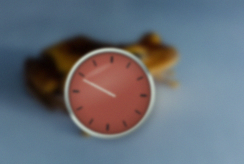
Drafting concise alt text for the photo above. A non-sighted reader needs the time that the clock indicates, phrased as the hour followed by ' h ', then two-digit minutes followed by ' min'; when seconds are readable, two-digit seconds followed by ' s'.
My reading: 9 h 49 min
